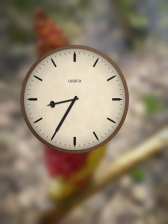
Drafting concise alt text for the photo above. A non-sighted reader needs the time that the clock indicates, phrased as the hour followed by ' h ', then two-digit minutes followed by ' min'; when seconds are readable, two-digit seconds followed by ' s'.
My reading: 8 h 35 min
